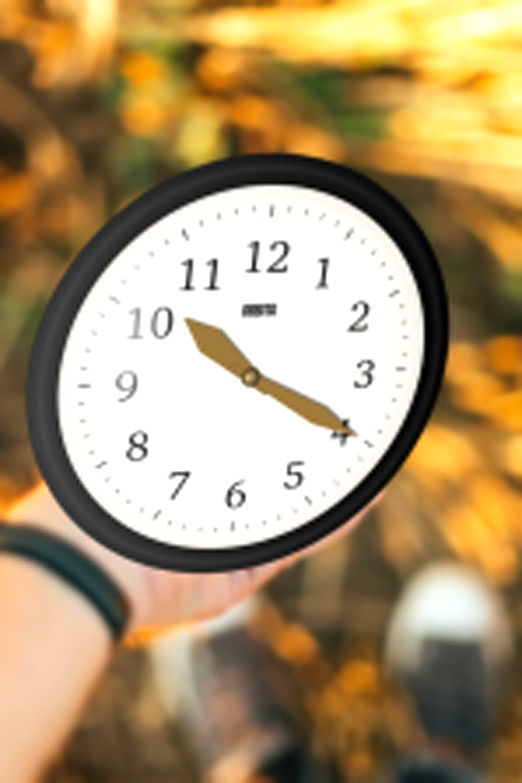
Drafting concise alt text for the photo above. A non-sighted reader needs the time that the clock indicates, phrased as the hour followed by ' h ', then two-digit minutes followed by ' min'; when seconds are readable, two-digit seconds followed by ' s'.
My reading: 10 h 20 min
